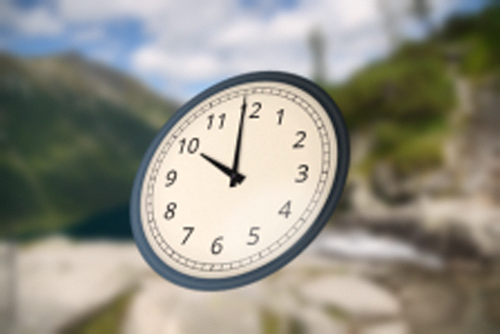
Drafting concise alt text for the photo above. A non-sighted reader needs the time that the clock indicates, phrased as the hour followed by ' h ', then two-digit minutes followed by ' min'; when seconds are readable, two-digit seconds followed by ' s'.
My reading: 9 h 59 min
